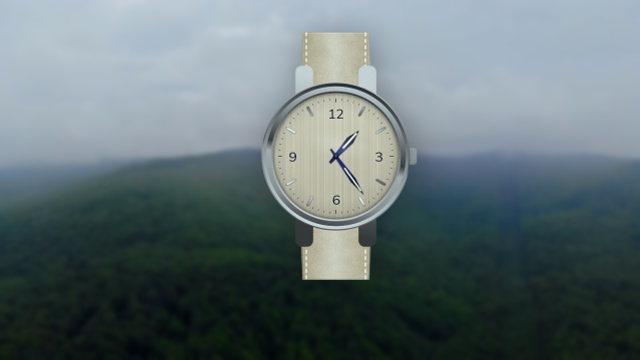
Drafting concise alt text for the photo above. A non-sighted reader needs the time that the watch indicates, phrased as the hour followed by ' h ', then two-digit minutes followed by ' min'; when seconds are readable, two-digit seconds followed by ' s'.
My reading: 1 h 24 min
